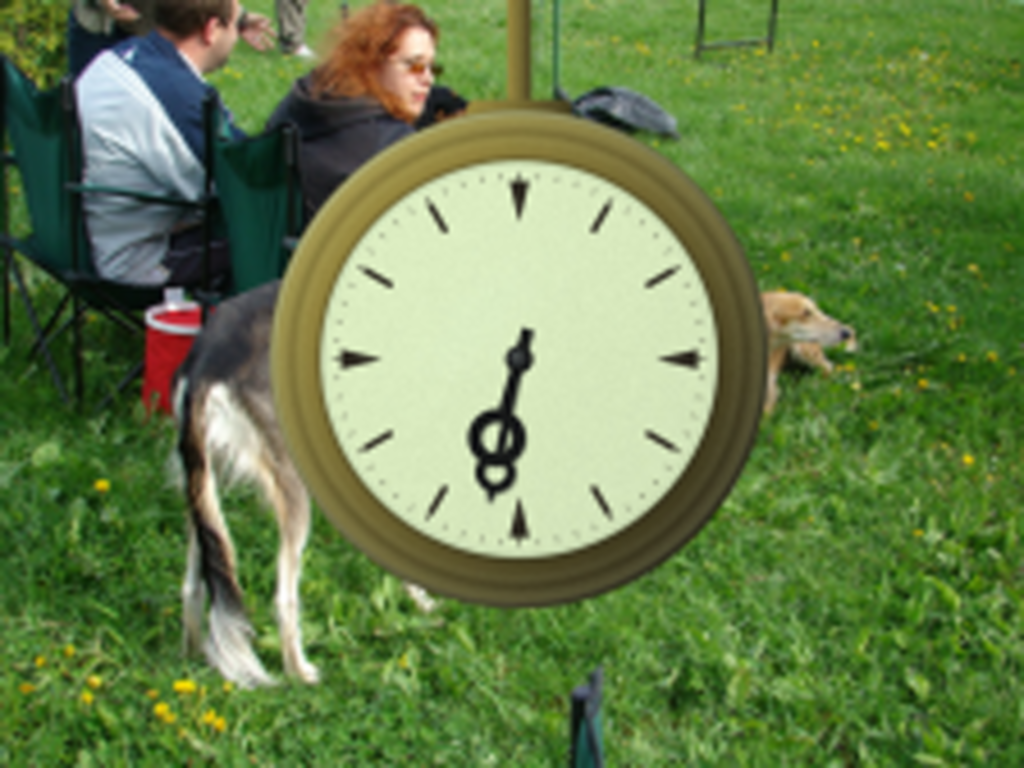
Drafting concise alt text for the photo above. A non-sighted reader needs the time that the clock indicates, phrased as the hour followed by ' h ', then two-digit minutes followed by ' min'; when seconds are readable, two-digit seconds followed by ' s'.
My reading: 6 h 32 min
